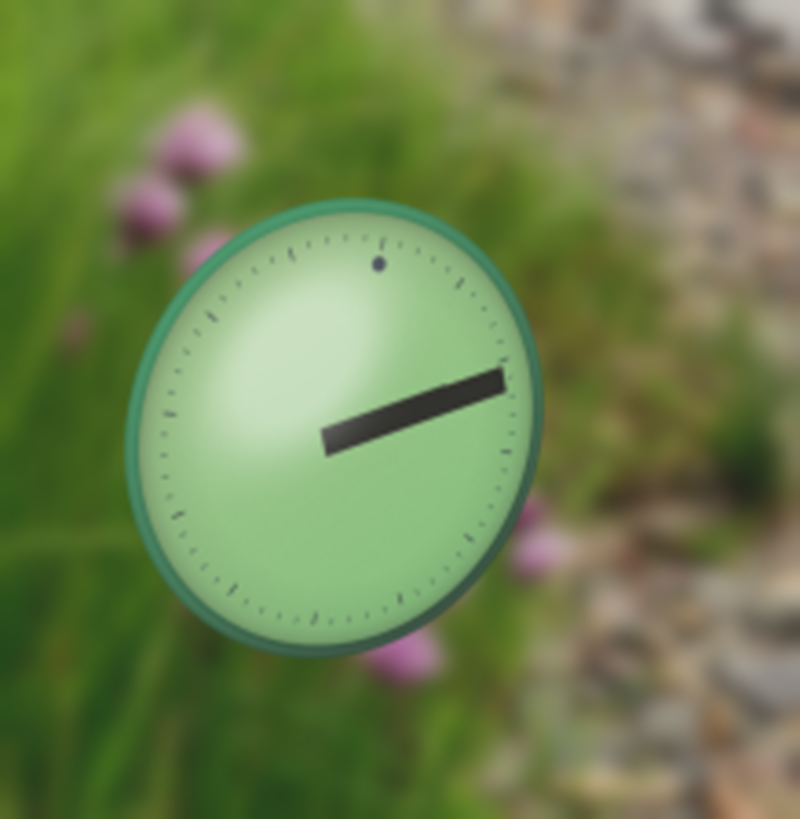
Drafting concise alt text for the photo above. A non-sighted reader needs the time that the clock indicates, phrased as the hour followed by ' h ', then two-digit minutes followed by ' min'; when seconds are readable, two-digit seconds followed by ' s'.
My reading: 2 h 11 min
